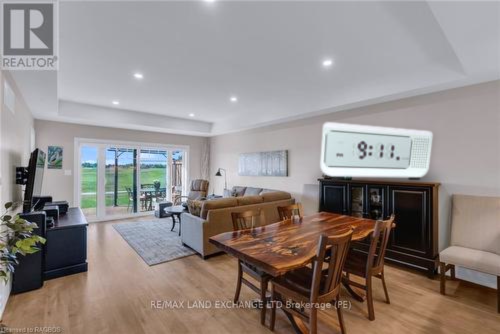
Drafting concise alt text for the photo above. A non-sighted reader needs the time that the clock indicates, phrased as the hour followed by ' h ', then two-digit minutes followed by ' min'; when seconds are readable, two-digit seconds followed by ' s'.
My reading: 9 h 11 min
